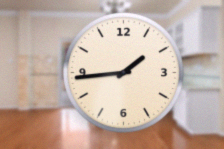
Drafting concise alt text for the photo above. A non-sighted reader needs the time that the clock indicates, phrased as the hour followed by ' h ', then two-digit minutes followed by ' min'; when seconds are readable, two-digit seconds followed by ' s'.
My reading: 1 h 44 min
